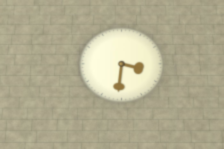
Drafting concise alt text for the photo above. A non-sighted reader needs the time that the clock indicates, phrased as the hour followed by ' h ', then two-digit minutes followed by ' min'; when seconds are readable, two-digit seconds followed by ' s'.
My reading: 3 h 31 min
